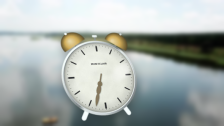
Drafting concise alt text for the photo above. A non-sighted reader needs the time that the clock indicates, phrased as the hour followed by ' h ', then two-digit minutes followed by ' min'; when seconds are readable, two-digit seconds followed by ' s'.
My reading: 6 h 33 min
